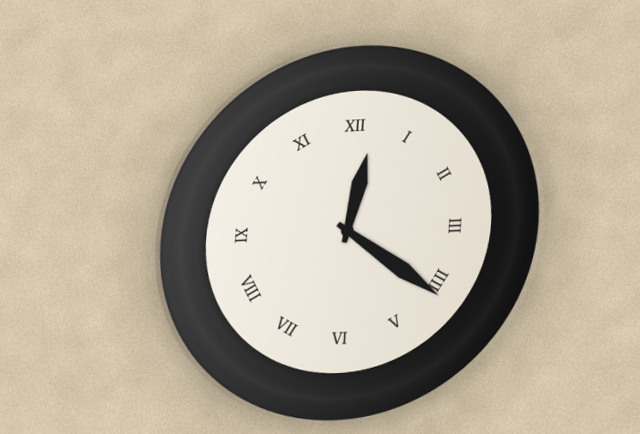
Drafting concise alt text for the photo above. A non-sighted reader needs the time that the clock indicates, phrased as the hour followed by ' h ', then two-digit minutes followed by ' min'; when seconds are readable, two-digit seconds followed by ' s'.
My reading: 12 h 21 min
